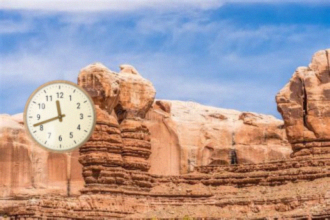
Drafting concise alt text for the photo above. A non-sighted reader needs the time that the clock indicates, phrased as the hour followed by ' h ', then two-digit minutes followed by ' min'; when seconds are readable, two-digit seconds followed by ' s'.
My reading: 11 h 42 min
